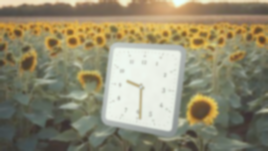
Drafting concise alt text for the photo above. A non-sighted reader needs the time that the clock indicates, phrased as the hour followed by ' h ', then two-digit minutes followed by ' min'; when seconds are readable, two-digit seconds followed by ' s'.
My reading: 9 h 29 min
